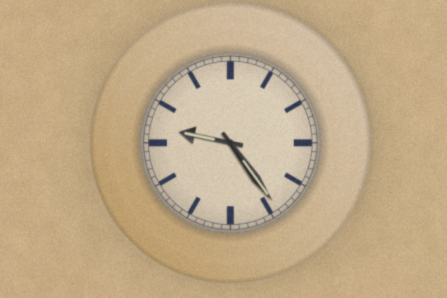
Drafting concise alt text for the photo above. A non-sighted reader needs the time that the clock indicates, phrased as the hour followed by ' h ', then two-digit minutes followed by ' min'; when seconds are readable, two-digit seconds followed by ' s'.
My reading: 9 h 24 min
